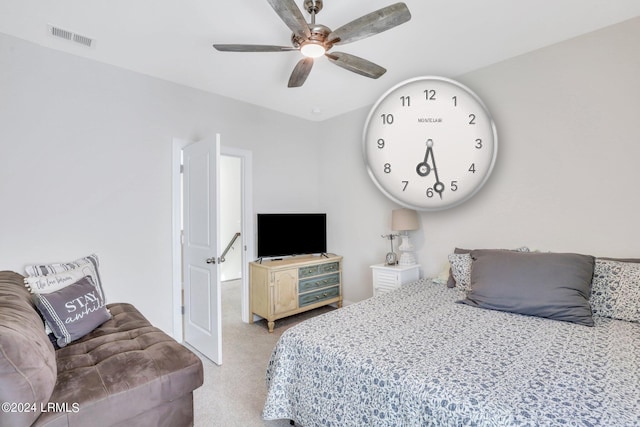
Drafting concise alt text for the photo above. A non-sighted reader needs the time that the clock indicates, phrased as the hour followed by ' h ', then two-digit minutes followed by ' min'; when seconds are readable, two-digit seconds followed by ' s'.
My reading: 6 h 28 min
